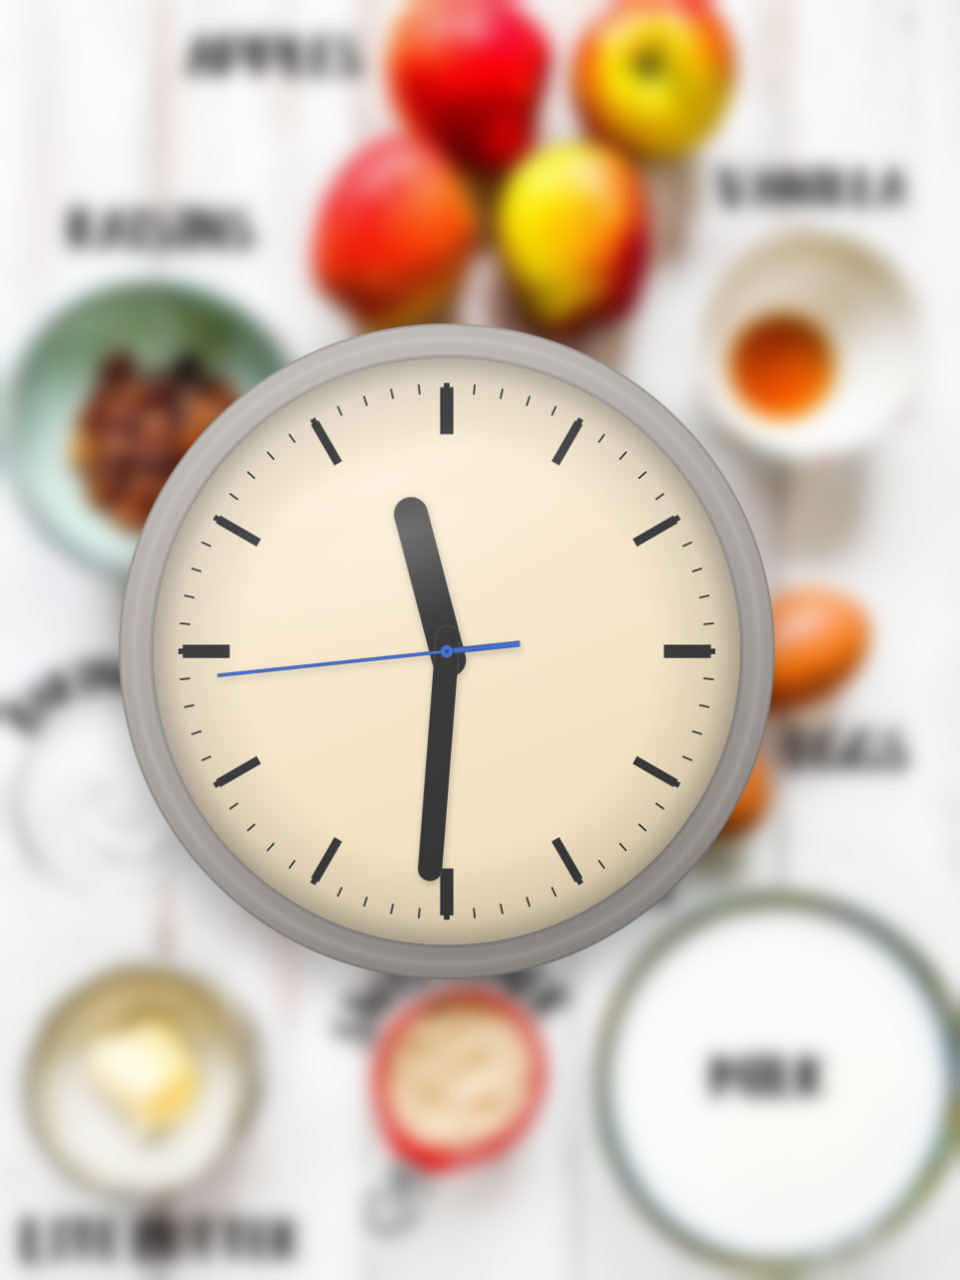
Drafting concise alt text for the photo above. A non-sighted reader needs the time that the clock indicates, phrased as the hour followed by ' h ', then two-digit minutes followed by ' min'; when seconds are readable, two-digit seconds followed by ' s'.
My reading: 11 h 30 min 44 s
